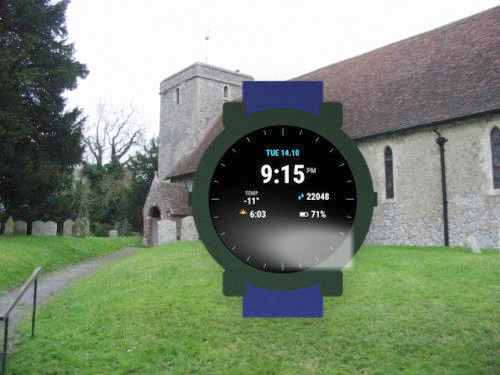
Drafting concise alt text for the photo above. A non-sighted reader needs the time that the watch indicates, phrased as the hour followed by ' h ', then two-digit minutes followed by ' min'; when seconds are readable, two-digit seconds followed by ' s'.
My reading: 9 h 15 min
